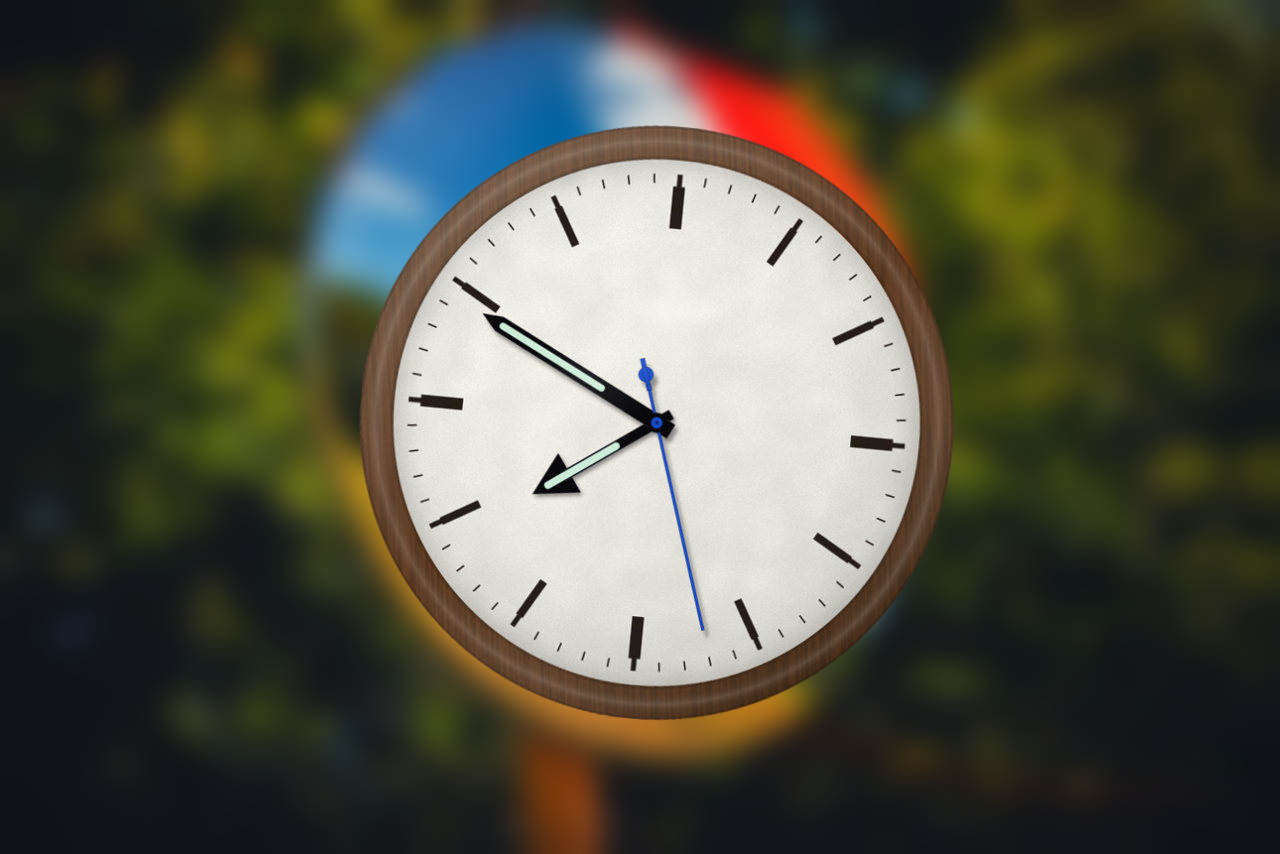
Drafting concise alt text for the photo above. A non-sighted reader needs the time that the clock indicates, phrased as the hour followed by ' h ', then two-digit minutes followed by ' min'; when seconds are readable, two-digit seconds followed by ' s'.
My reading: 7 h 49 min 27 s
